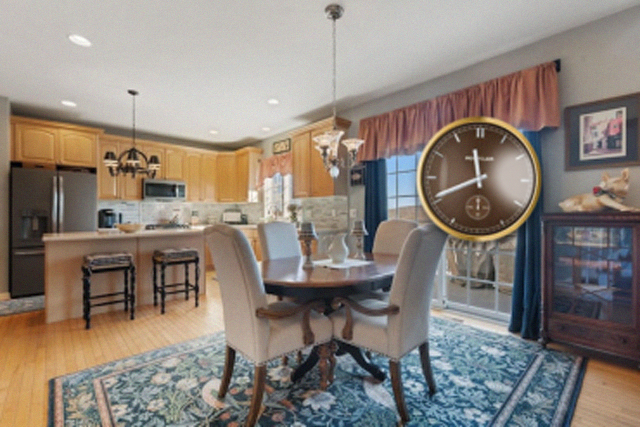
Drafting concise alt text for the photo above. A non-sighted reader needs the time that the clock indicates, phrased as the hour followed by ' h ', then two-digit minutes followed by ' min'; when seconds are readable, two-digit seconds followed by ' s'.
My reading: 11 h 41 min
